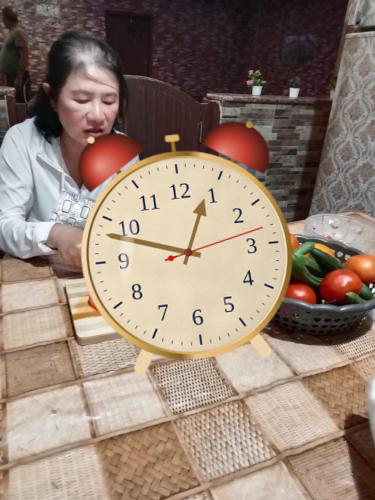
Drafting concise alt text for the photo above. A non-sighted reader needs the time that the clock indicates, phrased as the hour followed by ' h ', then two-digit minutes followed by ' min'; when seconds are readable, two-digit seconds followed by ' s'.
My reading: 12 h 48 min 13 s
